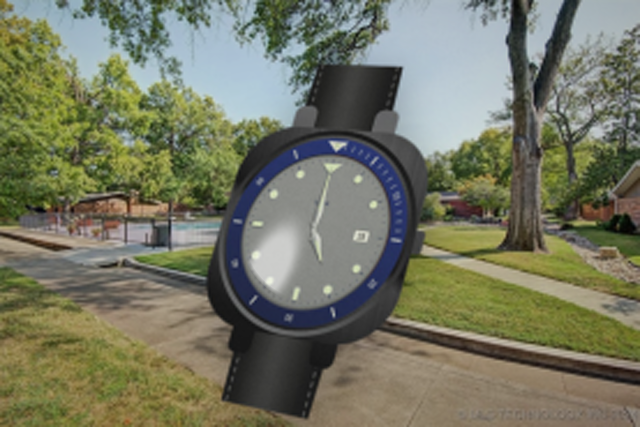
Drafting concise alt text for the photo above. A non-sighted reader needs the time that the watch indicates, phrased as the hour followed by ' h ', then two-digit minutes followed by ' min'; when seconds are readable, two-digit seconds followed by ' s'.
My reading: 5 h 00 min
